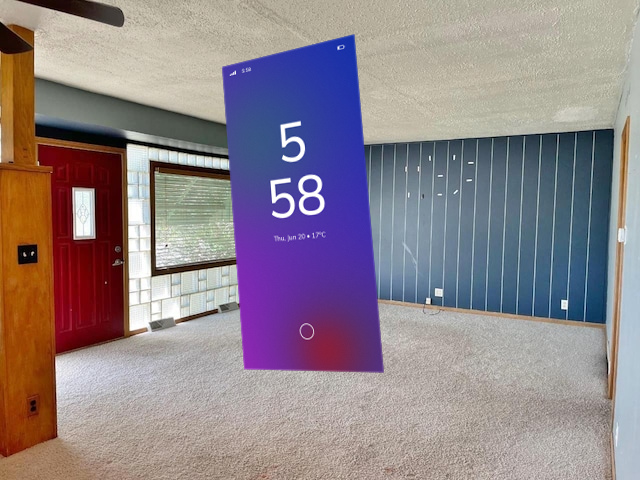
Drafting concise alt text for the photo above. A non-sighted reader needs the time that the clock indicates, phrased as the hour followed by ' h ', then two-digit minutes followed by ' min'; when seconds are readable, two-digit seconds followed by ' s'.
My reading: 5 h 58 min
